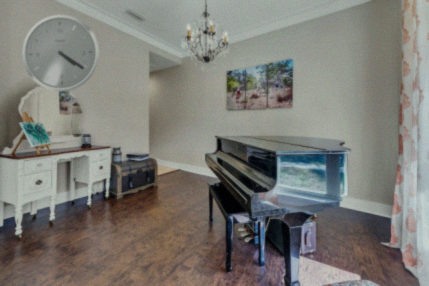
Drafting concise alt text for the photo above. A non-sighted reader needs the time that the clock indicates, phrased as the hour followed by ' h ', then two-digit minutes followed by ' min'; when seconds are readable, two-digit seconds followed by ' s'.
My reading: 4 h 21 min
